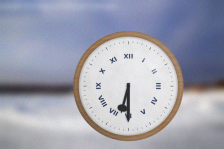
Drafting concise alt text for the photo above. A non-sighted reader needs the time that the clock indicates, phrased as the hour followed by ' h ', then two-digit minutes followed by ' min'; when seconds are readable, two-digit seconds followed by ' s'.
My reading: 6 h 30 min
